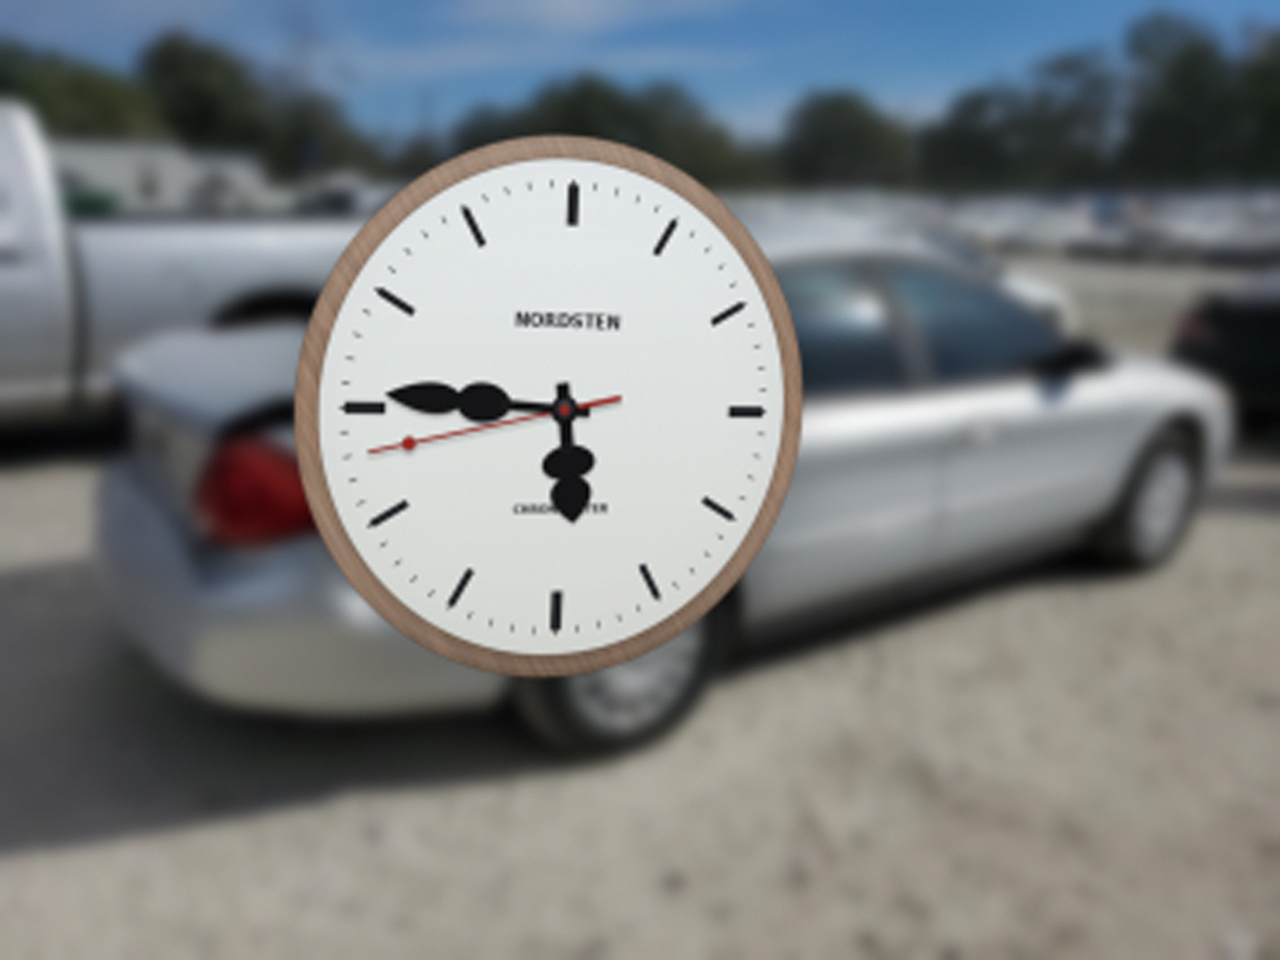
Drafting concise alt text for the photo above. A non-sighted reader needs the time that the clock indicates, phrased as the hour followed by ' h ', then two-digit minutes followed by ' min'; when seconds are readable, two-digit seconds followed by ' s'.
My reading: 5 h 45 min 43 s
